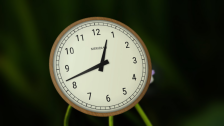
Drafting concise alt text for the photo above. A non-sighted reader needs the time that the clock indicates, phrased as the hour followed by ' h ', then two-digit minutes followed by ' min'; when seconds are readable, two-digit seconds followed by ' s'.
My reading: 12 h 42 min
